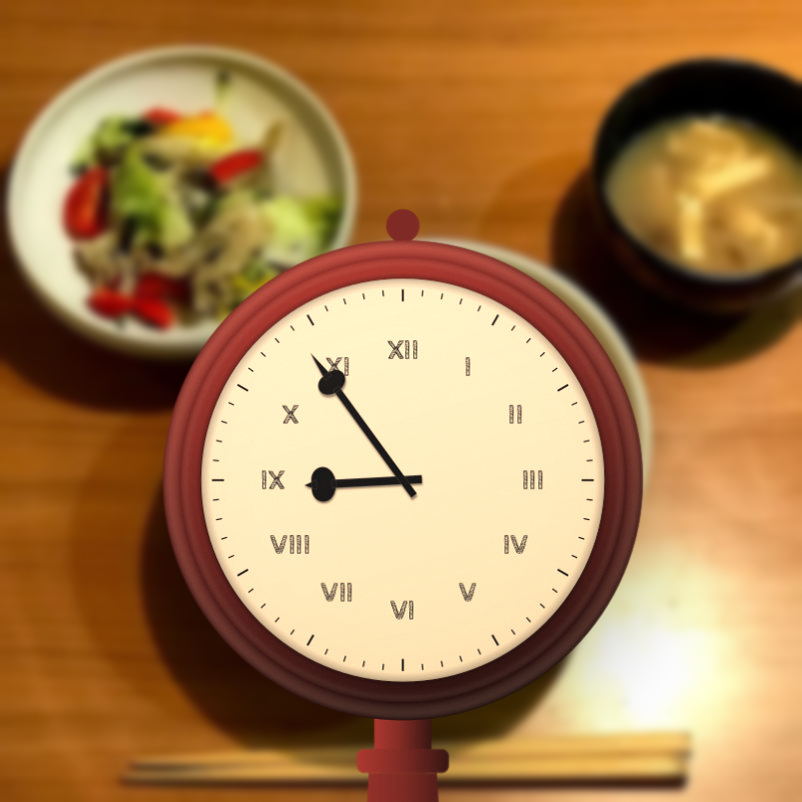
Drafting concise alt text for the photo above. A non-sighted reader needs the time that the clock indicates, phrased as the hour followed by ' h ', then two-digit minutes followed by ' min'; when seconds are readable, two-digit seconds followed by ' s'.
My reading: 8 h 54 min
